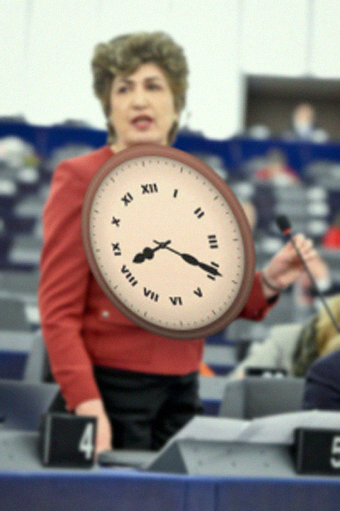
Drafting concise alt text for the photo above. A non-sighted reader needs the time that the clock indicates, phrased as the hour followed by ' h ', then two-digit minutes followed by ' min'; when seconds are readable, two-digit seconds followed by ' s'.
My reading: 8 h 20 min
